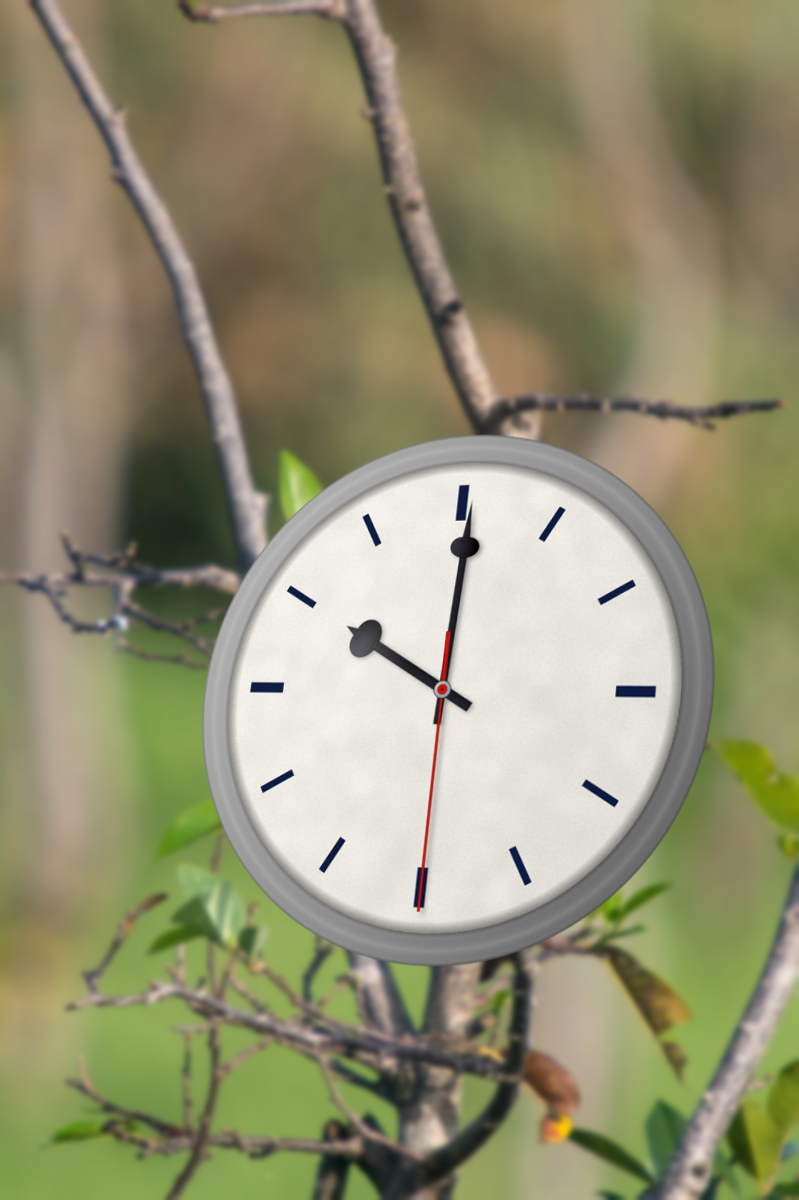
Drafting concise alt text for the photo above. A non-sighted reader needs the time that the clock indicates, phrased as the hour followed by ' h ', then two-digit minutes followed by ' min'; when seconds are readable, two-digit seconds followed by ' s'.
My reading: 10 h 00 min 30 s
